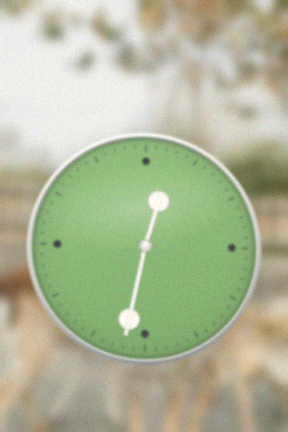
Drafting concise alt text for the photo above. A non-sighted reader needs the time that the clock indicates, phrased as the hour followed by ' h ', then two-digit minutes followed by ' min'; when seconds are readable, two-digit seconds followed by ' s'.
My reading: 12 h 32 min
